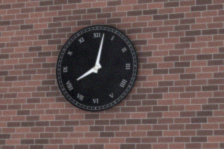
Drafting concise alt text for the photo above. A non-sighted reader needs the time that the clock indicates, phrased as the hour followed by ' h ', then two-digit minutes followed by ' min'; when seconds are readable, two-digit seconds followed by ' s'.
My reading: 8 h 02 min
